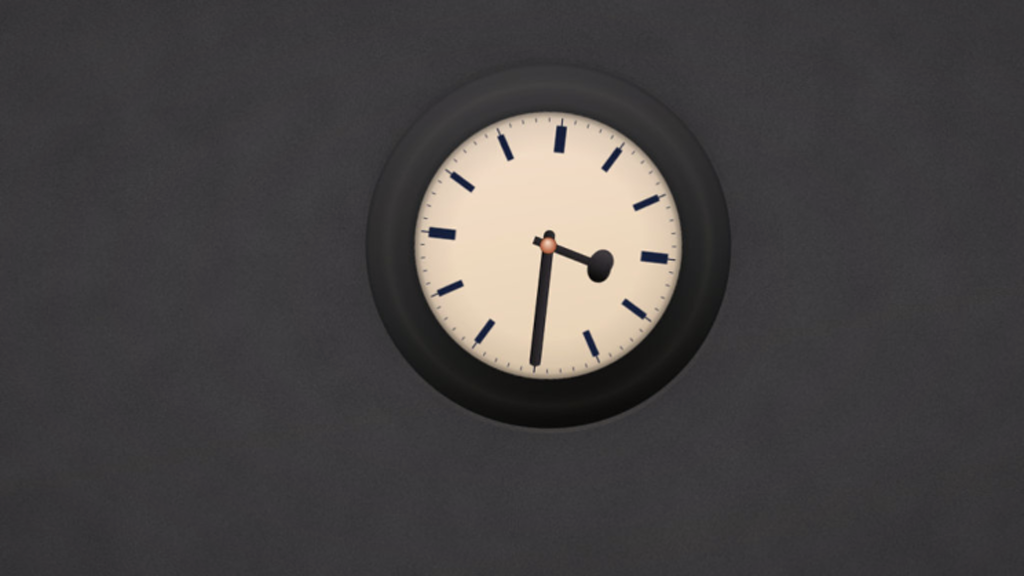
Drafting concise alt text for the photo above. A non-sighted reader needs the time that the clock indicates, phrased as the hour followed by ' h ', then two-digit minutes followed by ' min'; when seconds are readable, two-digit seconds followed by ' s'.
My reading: 3 h 30 min
